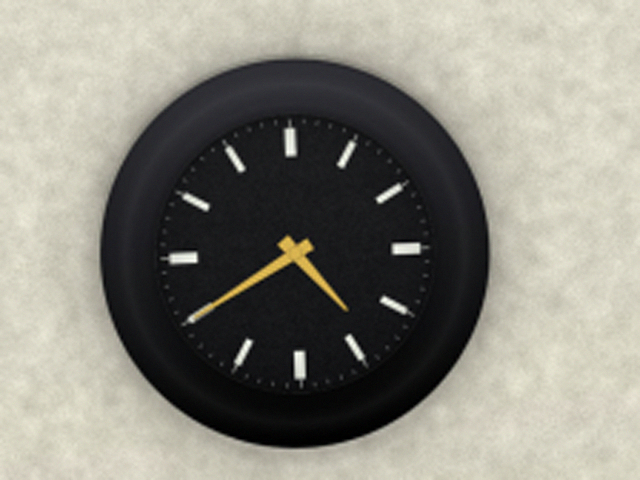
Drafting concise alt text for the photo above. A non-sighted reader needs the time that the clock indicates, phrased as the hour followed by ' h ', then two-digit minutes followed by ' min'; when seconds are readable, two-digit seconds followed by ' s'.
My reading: 4 h 40 min
